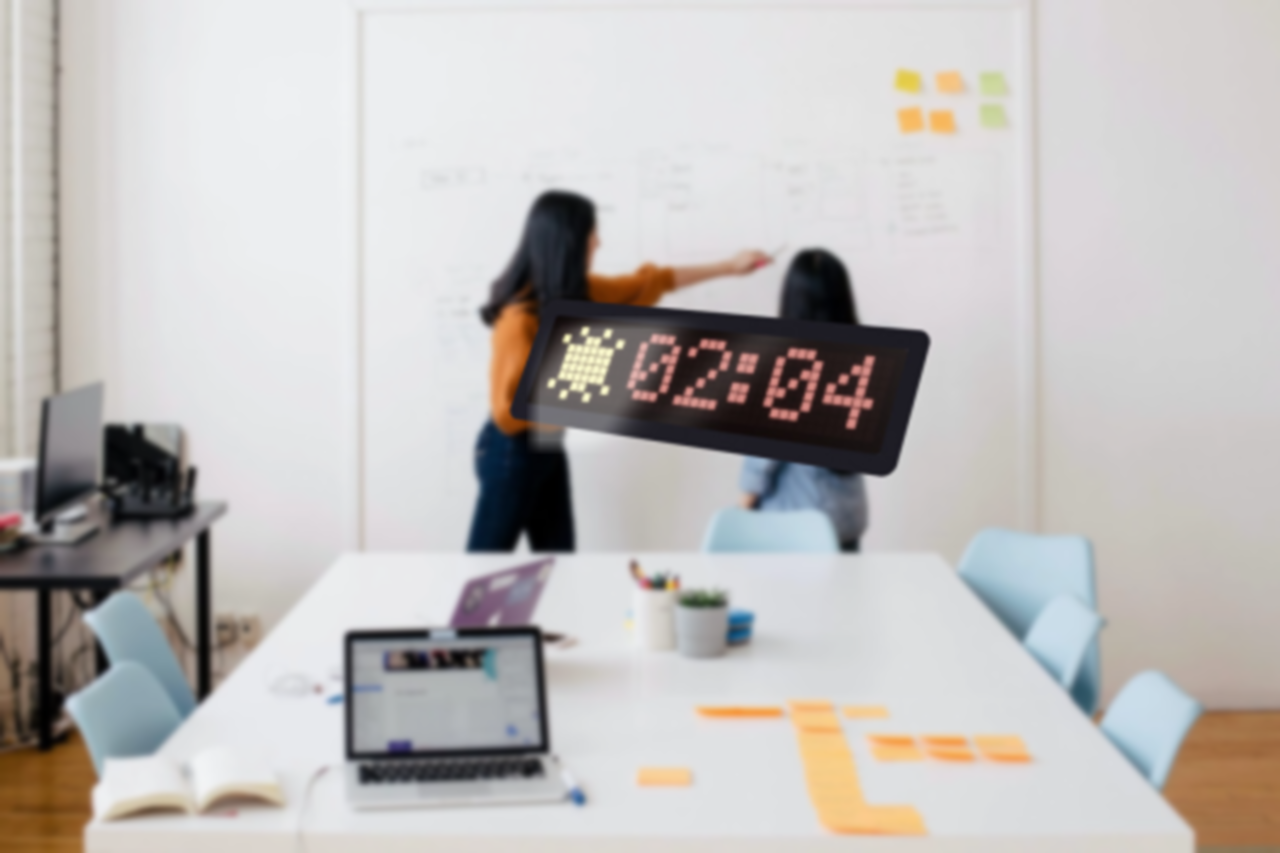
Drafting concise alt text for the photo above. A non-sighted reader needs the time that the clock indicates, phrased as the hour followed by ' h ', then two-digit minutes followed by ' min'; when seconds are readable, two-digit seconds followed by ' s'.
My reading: 2 h 04 min
